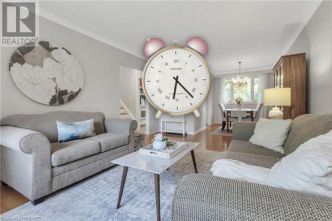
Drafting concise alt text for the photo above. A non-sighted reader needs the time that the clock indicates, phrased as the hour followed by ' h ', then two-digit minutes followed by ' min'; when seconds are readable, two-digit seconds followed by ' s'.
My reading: 6 h 23 min
